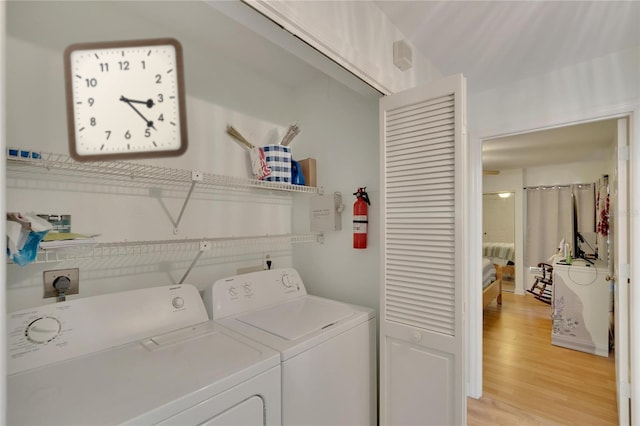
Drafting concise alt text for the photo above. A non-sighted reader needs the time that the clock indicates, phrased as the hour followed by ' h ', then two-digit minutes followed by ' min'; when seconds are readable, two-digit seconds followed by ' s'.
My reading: 3 h 23 min
